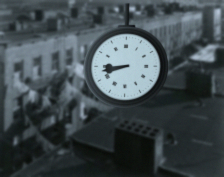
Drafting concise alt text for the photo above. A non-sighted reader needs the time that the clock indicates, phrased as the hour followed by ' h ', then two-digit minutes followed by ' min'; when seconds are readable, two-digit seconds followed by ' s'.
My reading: 8 h 43 min
